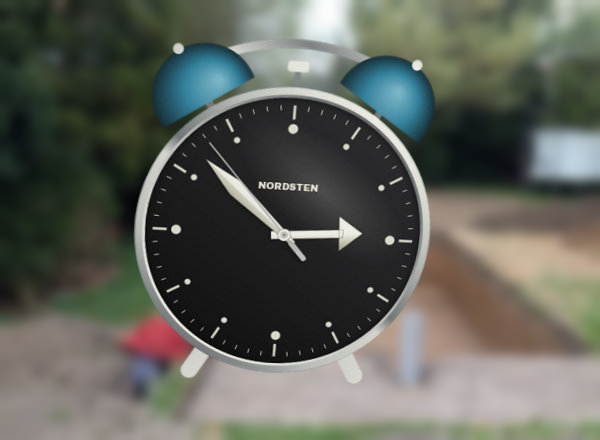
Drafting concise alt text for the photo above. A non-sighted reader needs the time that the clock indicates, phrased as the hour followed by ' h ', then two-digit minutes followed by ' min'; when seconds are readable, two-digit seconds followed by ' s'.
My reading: 2 h 51 min 53 s
